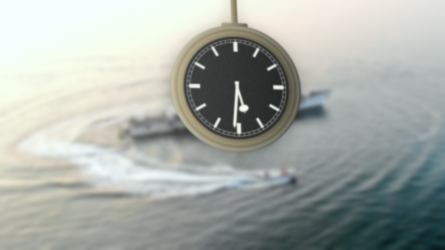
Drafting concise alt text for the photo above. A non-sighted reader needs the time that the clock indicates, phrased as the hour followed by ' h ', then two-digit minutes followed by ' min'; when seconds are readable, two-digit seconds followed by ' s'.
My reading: 5 h 31 min
